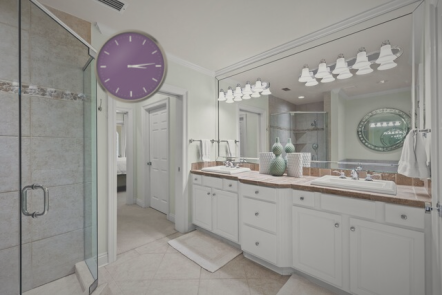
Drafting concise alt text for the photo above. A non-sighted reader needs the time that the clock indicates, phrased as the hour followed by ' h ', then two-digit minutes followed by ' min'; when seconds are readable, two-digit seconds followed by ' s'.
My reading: 3 h 14 min
